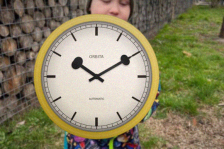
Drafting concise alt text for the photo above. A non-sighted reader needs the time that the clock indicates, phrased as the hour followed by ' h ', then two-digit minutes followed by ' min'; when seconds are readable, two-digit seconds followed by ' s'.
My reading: 10 h 10 min
